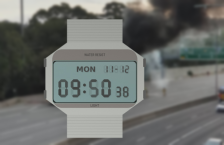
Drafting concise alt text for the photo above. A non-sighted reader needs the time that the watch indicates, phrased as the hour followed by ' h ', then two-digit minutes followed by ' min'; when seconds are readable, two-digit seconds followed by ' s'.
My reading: 9 h 50 min 38 s
